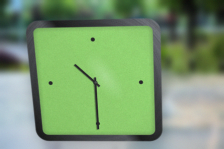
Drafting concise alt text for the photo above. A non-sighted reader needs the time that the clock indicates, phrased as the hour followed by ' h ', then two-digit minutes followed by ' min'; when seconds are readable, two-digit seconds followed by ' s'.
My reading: 10 h 30 min
